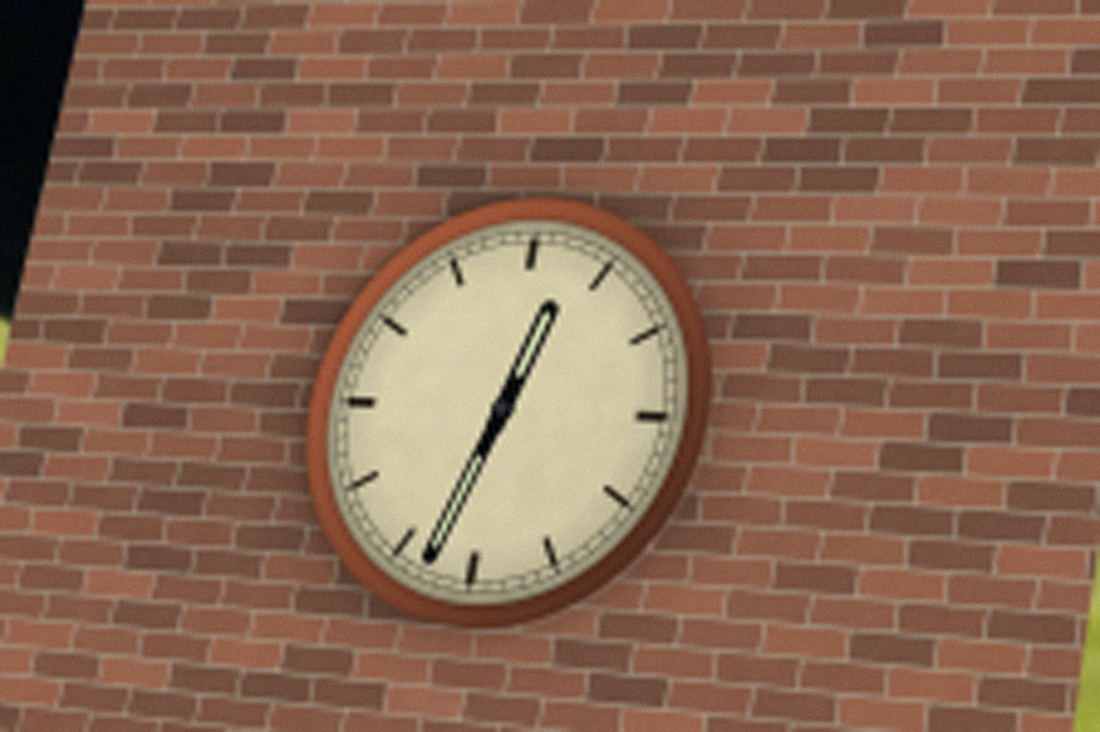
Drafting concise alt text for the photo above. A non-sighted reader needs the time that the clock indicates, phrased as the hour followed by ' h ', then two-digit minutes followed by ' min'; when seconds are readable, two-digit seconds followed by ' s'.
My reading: 12 h 33 min
